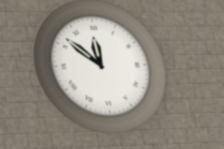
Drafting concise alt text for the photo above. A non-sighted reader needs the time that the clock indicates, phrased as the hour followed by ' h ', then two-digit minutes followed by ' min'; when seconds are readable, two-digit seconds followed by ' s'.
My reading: 11 h 52 min
